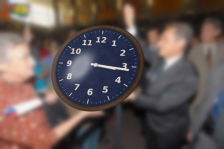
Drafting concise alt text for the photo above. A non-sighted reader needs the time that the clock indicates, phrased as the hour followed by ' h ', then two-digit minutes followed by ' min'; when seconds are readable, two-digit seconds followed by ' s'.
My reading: 3 h 16 min
